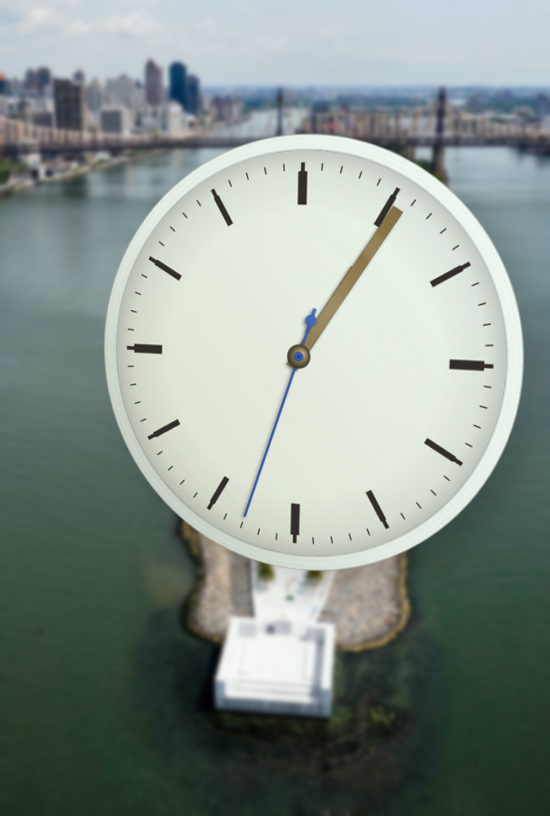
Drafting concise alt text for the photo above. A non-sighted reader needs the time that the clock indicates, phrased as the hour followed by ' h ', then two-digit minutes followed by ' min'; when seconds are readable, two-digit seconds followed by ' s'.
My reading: 1 h 05 min 33 s
